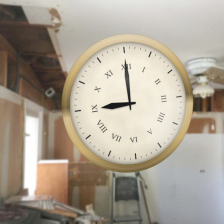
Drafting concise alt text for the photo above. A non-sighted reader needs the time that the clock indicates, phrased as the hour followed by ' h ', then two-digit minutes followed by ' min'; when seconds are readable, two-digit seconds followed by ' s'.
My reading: 9 h 00 min
